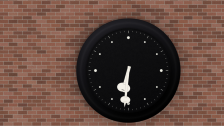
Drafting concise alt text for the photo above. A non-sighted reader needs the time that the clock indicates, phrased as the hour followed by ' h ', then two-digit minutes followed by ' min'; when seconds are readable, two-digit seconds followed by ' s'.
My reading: 6 h 31 min
